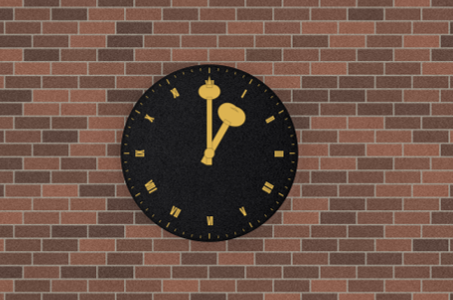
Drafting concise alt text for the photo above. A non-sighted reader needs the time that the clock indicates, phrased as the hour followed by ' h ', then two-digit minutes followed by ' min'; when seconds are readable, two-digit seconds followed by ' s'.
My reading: 1 h 00 min
